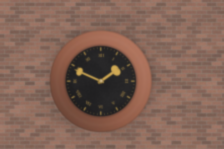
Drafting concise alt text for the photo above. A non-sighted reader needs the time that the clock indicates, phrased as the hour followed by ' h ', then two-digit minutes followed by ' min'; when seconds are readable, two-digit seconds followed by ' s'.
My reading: 1 h 49 min
